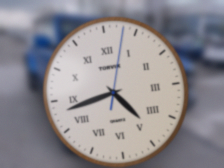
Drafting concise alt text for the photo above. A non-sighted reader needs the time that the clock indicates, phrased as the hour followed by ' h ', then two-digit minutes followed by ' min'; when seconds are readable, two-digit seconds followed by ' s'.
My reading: 4 h 43 min 03 s
